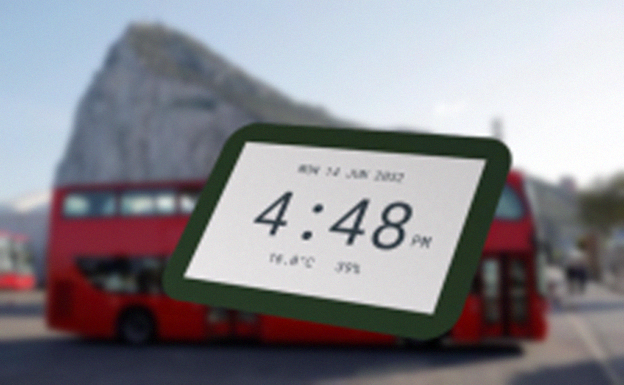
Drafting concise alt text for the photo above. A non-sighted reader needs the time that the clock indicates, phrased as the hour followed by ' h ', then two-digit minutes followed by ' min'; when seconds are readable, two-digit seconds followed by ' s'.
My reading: 4 h 48 min
